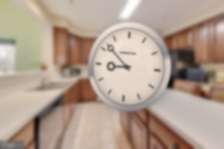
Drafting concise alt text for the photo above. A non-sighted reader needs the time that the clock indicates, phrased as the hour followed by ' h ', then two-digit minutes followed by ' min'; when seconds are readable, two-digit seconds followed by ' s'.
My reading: 8 h 52 min
